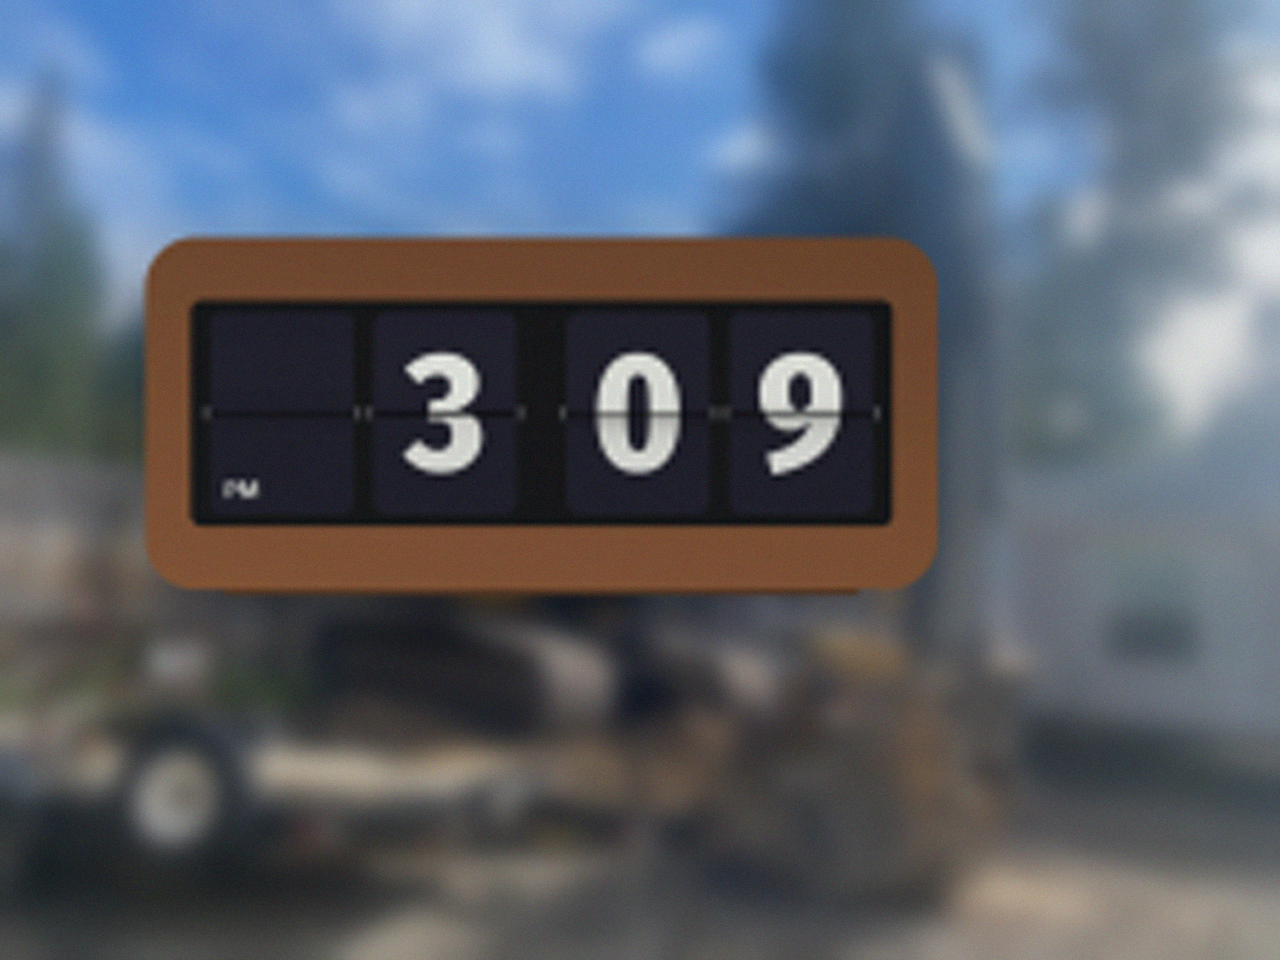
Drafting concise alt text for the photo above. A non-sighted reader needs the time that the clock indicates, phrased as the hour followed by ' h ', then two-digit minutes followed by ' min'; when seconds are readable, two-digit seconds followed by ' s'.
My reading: 3 h 09 min
